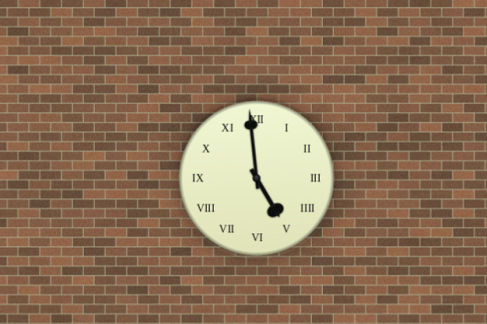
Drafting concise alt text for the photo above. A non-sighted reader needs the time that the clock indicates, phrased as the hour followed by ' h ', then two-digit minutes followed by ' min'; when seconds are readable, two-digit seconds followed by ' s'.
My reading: 4 h 59 min
